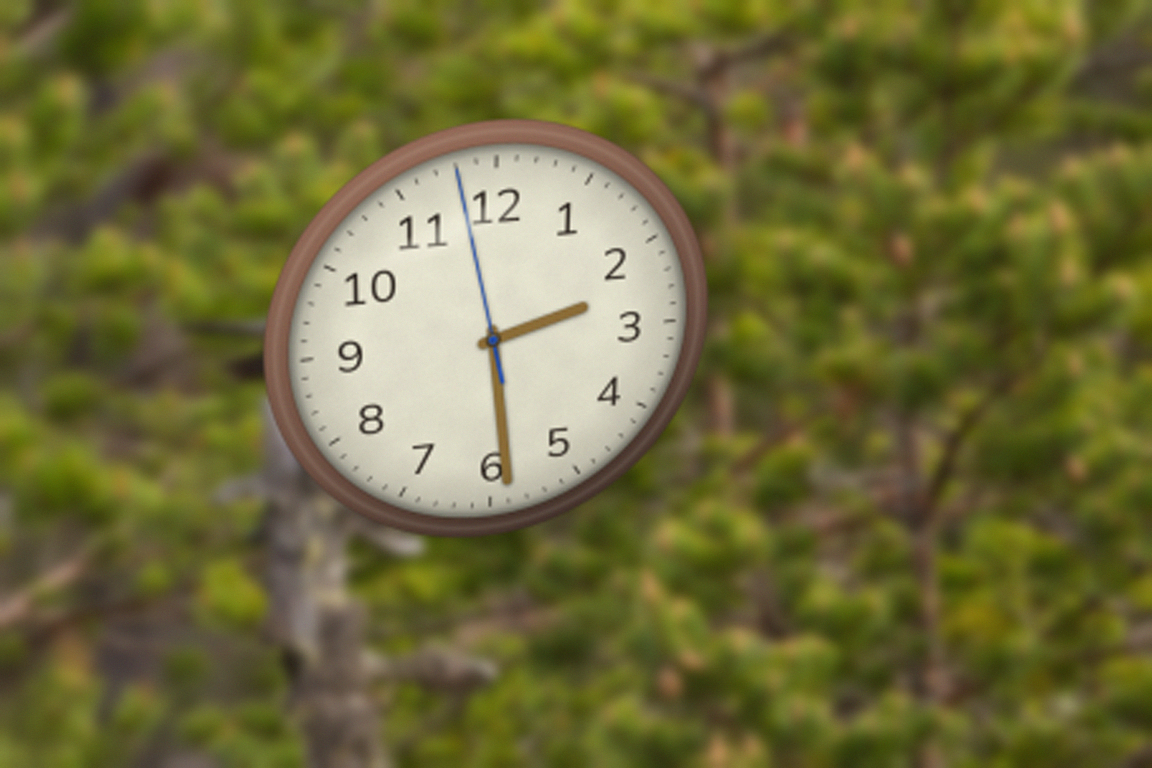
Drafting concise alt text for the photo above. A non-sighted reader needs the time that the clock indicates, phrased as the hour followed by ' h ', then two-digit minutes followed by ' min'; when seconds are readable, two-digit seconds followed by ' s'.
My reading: 2 h 28 min 58 s
